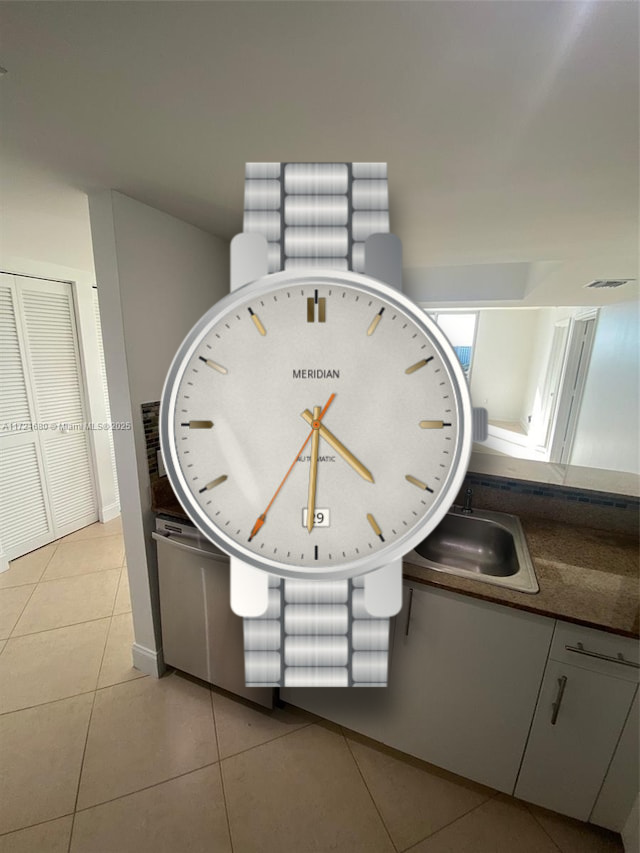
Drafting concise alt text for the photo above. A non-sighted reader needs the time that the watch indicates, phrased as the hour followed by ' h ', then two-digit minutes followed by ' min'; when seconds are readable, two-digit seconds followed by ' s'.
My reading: 4 h 30 min 35 s
